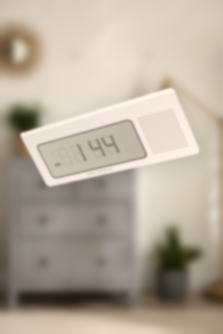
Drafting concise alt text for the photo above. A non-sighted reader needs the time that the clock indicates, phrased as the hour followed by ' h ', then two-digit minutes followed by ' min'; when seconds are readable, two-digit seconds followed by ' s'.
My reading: 1 h 44 min
